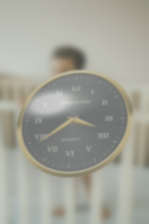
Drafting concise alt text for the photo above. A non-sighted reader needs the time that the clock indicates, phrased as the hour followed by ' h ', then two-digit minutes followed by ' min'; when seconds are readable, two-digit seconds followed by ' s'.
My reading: 3 h 39 min
